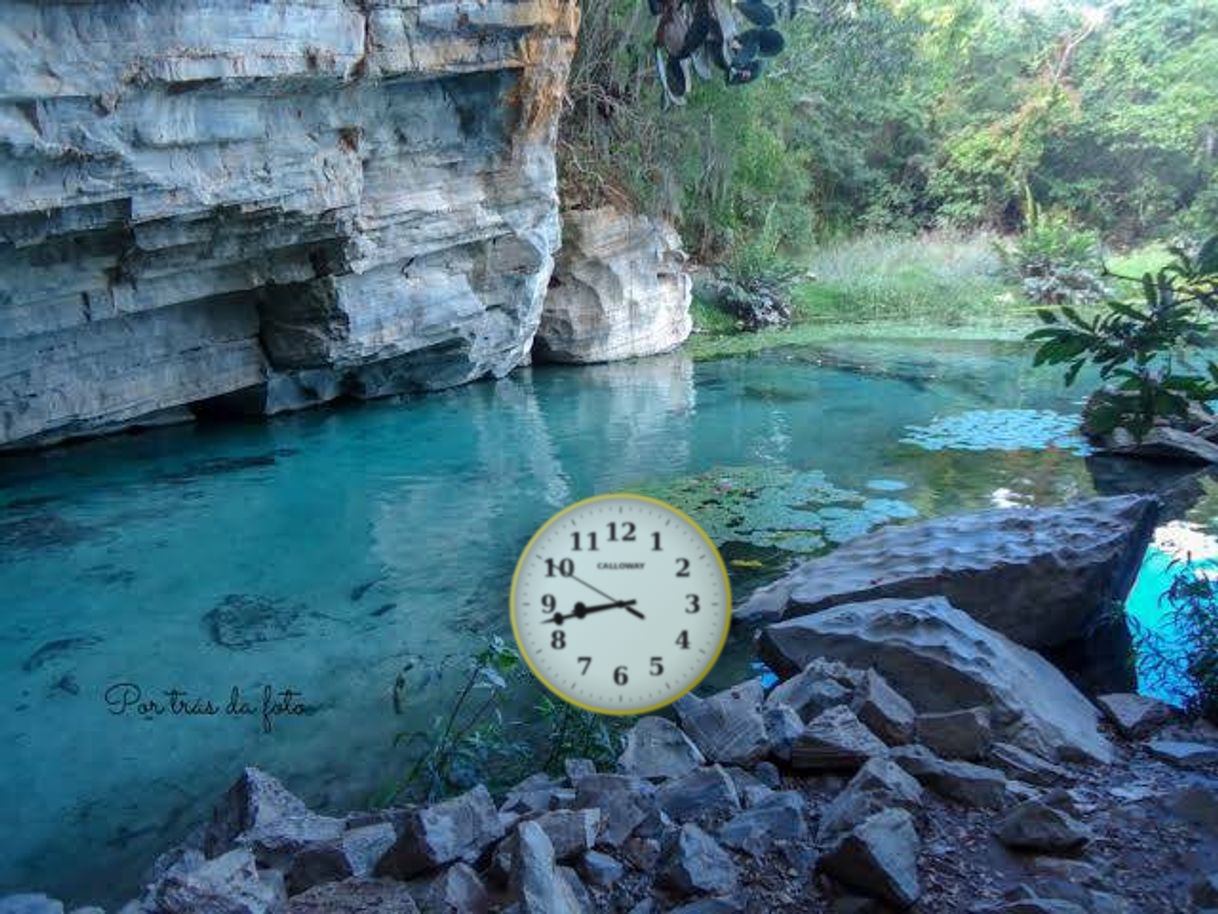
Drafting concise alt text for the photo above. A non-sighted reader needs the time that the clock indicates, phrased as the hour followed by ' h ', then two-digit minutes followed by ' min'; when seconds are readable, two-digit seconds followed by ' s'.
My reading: 8 h 42 min 50 s
